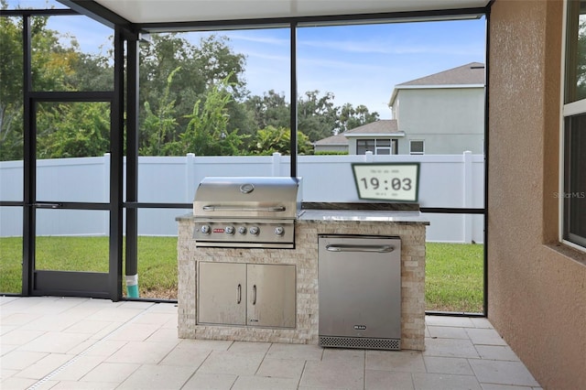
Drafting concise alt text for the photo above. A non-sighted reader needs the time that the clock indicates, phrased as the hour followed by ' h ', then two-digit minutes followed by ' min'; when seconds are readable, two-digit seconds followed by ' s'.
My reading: 19 h 03 min
